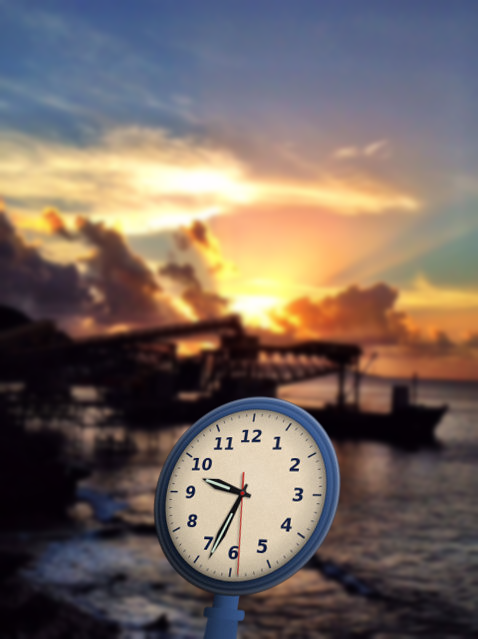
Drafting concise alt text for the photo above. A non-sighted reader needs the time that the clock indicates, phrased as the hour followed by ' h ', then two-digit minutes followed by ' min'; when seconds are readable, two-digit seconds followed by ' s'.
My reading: 9 h 33 min 29 s
